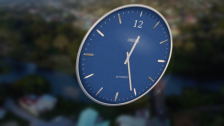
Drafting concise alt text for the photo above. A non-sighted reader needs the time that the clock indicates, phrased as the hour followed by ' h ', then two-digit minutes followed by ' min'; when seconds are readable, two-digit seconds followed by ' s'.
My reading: 12 h 26 min
